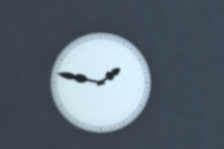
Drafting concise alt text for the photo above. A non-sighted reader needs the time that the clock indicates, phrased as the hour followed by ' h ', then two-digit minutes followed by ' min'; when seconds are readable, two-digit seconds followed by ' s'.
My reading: 1 h 47 min
